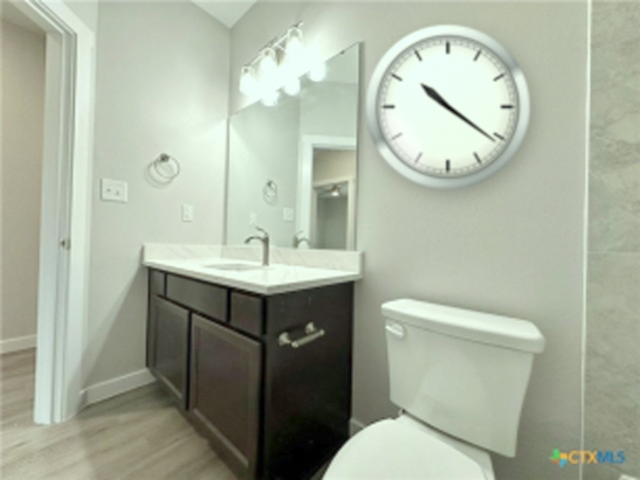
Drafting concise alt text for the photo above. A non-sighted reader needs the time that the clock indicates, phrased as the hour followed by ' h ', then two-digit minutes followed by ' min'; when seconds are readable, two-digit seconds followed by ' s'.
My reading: 10 h 21 min
